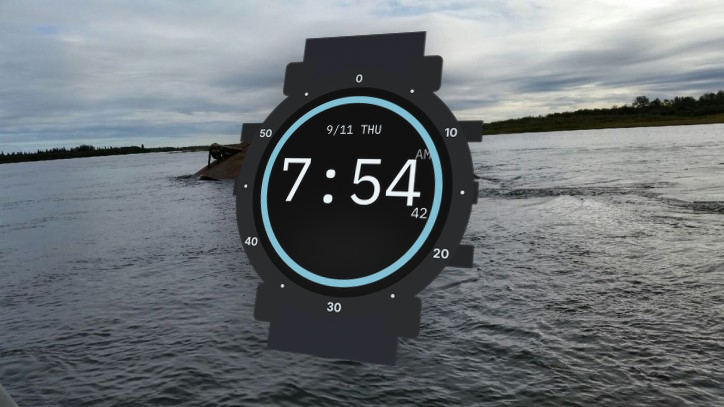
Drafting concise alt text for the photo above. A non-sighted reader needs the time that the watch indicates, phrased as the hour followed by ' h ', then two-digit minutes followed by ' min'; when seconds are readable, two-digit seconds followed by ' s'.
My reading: 7 h 54 min 42 s
